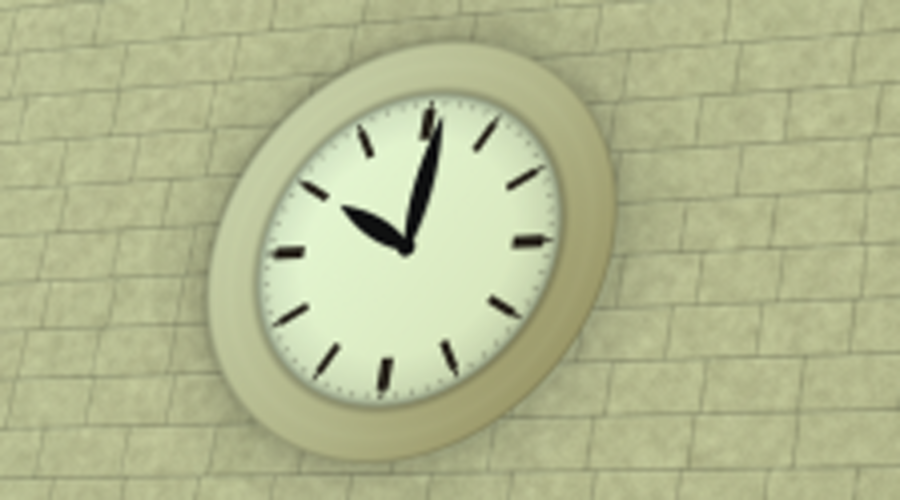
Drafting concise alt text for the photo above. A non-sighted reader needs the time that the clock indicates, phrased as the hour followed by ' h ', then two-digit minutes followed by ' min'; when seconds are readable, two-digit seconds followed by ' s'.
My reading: 10 h 01 min
